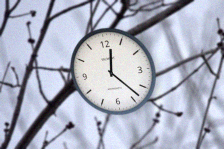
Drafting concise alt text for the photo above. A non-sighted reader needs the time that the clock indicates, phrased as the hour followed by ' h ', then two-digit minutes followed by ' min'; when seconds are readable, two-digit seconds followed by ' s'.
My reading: 12 h 23 min
